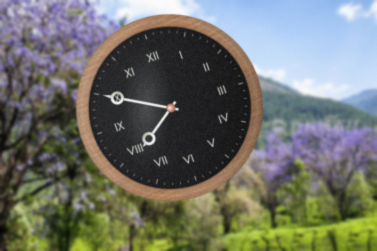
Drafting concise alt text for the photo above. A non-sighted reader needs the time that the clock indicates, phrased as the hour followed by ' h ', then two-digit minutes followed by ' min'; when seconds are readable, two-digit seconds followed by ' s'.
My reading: 7 h 50 min
